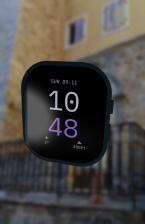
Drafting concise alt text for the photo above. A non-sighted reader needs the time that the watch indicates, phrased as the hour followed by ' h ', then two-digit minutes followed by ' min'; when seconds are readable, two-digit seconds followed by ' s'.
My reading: 10 h 48 min
